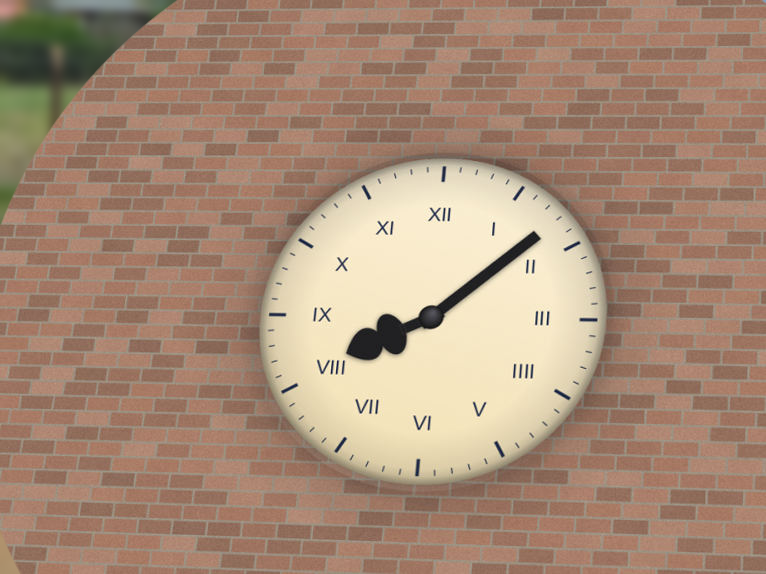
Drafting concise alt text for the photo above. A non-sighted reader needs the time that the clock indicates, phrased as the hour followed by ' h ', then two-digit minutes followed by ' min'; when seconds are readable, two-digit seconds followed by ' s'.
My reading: 8 h 08 min
